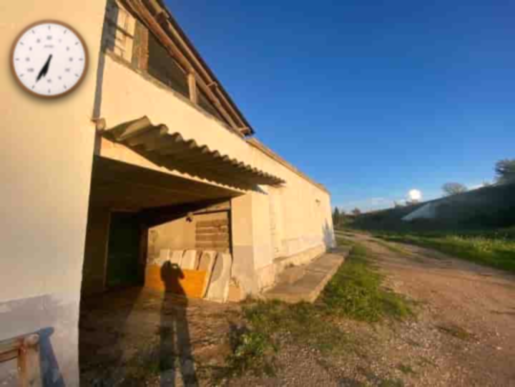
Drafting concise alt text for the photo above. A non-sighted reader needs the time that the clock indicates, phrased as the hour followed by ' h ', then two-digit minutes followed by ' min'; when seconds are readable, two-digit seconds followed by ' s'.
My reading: 6 h 35 min
